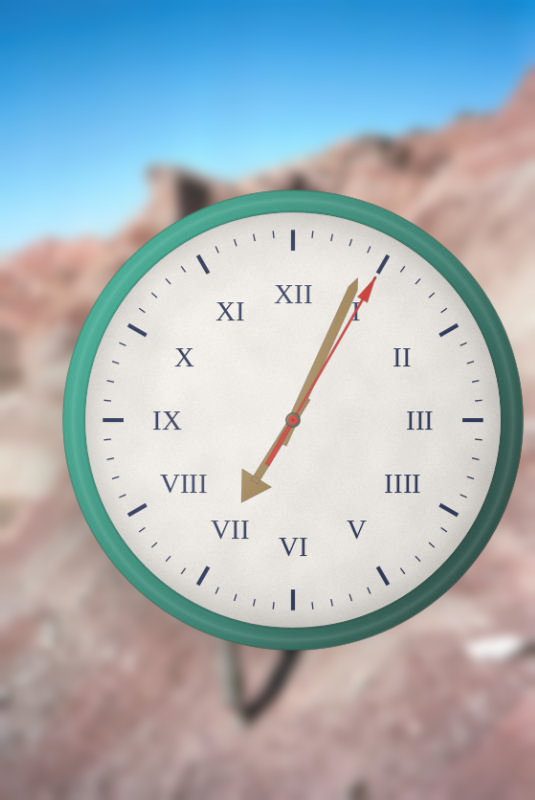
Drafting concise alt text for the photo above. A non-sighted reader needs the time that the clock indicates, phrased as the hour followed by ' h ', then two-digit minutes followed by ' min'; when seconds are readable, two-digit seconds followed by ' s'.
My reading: 7 h 04 min 05 s
